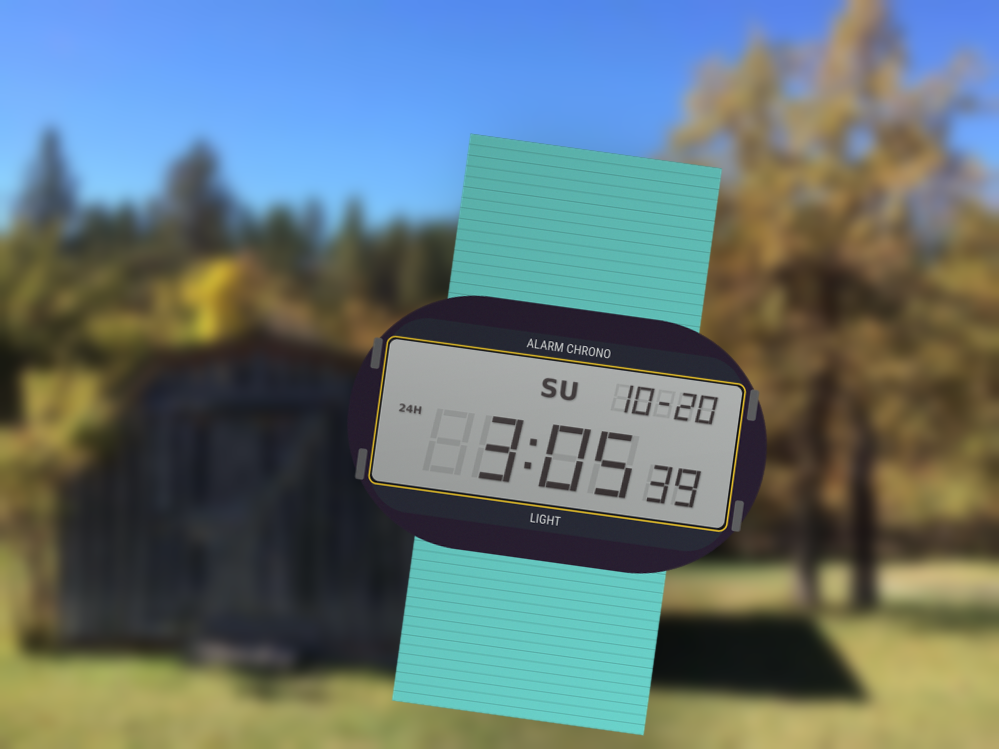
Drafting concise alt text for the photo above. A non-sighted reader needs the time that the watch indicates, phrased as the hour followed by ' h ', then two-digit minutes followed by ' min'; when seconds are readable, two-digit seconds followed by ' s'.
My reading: 3 h 05 min 39 s
